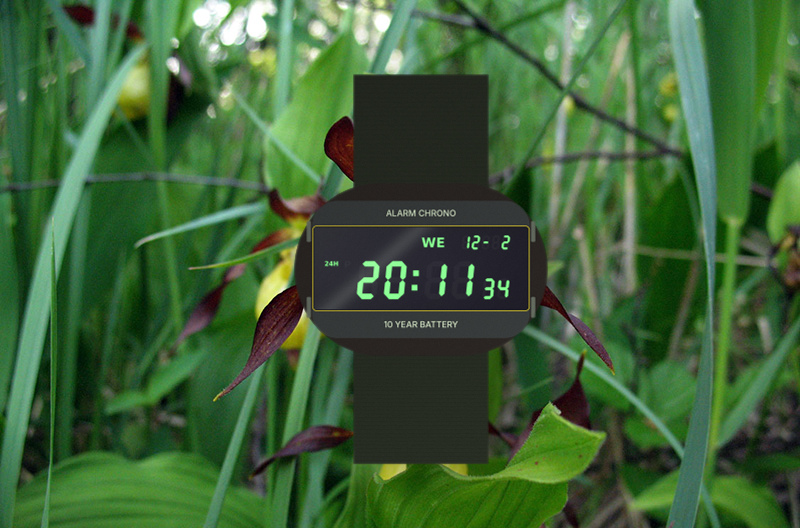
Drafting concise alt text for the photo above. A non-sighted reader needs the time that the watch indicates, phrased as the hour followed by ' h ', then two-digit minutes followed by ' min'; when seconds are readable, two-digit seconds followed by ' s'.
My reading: 20 h 11 min 34 s
